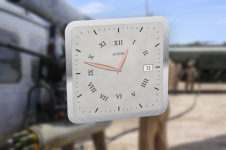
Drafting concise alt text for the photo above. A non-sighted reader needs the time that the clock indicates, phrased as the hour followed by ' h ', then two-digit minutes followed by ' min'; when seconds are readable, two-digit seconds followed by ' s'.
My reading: 12 h 48 min
